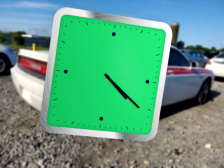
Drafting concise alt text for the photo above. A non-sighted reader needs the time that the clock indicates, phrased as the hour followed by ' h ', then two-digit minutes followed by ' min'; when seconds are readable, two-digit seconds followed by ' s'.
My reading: 4 h 21 min
